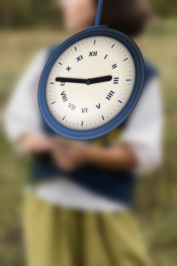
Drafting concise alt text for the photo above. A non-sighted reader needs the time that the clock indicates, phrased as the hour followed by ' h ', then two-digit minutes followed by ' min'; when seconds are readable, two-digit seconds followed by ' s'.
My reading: 2 h 46 min
